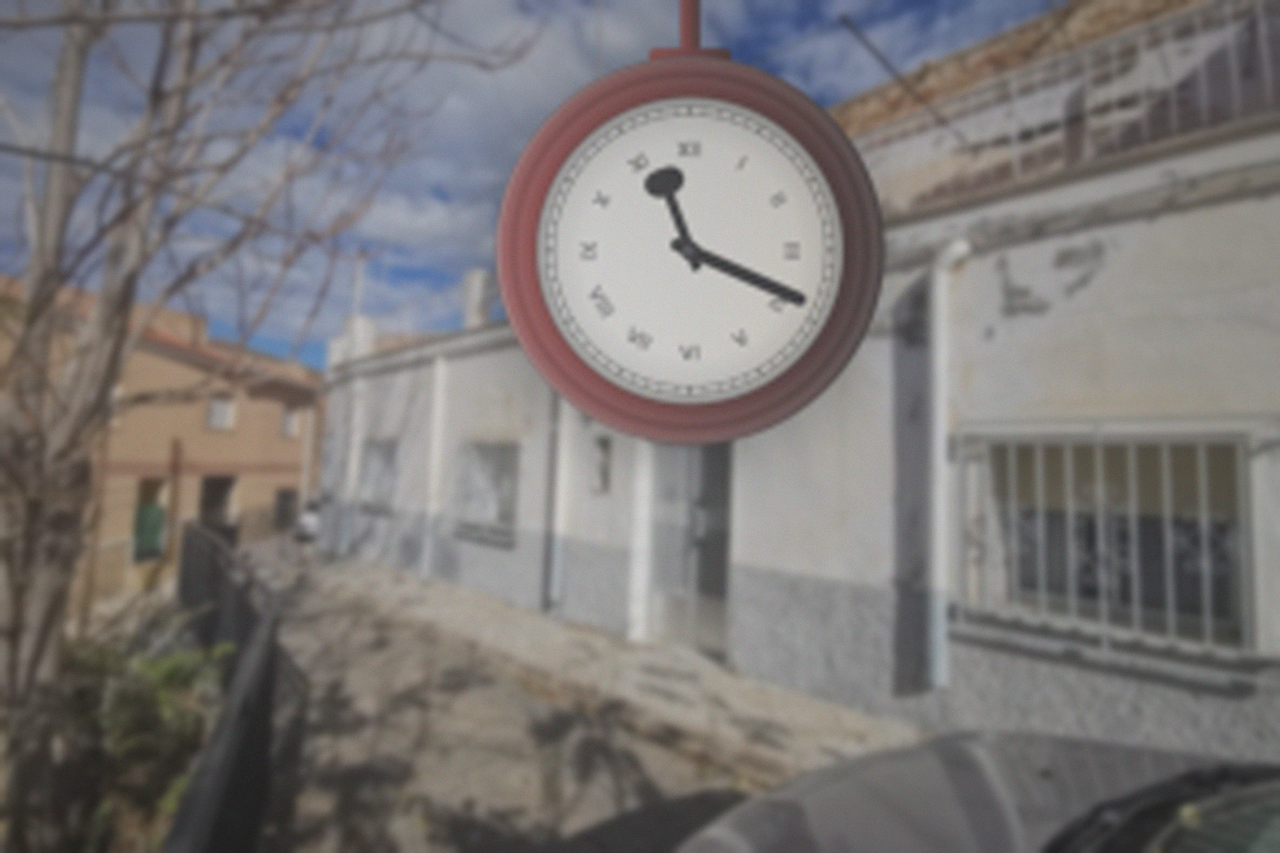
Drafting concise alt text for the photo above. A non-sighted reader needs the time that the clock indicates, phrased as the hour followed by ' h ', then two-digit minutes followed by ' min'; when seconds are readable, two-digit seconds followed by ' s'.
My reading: 11 h 19 min
